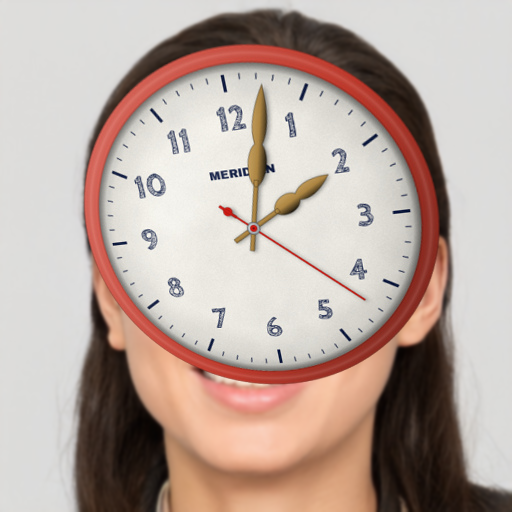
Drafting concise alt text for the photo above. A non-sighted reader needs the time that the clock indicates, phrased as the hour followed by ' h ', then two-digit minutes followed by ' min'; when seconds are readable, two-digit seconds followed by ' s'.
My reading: 2 h 02 min 22 s
